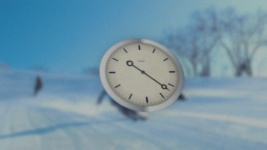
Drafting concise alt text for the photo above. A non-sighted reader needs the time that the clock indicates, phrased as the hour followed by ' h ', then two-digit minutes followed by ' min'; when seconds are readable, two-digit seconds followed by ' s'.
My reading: 10 h 22 min
